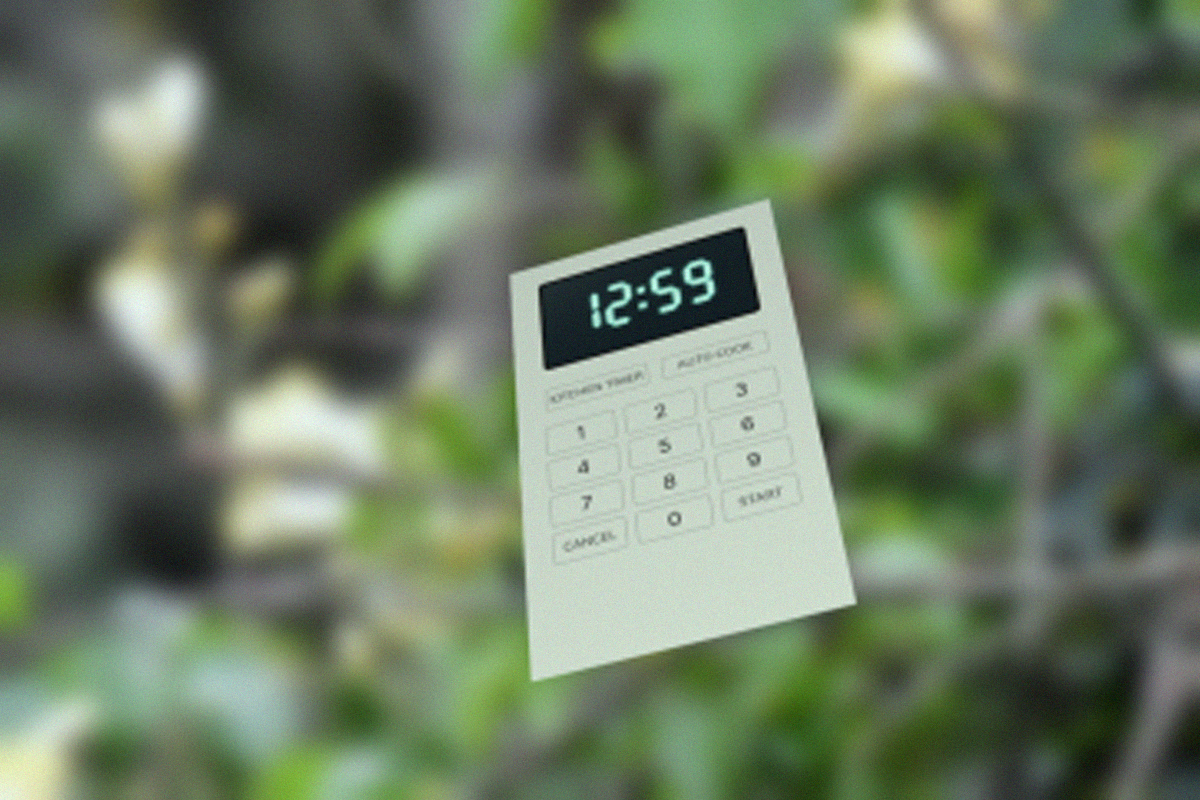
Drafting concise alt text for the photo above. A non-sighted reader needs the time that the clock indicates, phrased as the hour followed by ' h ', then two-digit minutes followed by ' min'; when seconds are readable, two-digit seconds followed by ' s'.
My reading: 12 h 59 min
